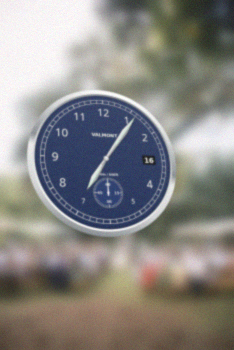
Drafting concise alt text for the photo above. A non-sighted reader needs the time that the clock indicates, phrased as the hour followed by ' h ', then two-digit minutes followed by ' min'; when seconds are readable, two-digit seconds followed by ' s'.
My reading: 7 h 06 min
